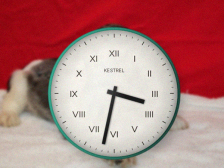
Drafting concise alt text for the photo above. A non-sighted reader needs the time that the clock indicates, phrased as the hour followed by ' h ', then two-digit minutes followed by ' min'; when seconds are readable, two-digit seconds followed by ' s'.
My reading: 3 h 32 min
